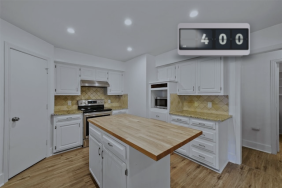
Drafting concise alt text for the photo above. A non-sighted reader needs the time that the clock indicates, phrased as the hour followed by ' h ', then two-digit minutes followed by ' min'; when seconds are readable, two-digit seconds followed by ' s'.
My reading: 4 h 00 min
